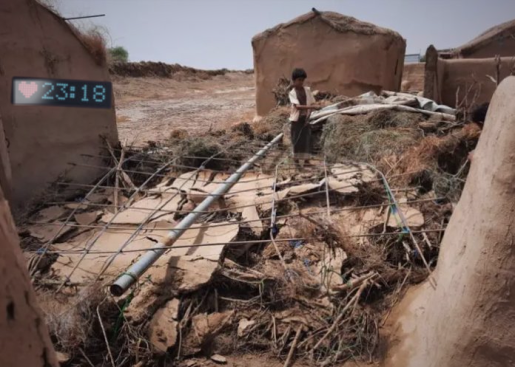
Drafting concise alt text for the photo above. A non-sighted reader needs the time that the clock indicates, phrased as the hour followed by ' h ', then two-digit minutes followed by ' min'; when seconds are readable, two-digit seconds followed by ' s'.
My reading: 23 h 18 min
